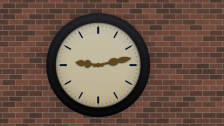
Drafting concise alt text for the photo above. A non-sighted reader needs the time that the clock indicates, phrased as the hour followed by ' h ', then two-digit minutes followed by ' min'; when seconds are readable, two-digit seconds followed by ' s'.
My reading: 9 h 13 min
